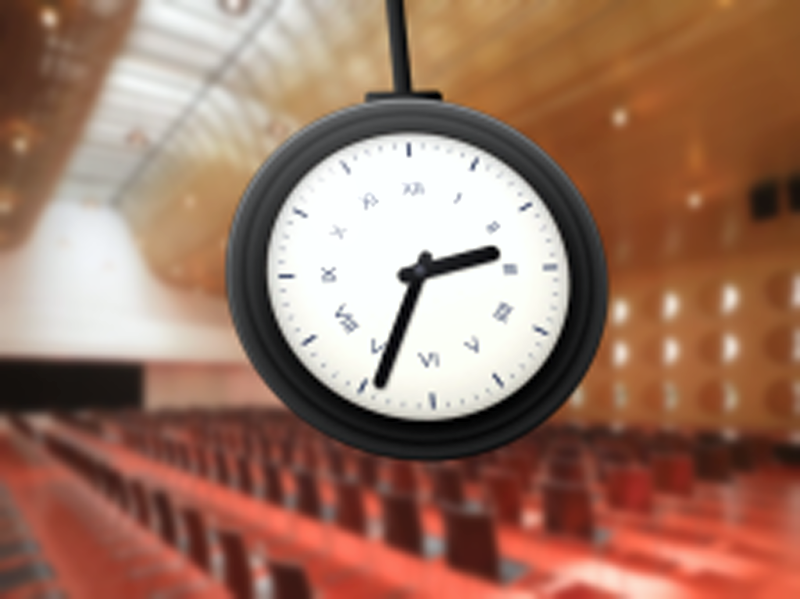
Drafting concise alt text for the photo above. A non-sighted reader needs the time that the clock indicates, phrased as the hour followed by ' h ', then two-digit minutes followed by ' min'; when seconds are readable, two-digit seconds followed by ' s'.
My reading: 2 h 34 min
